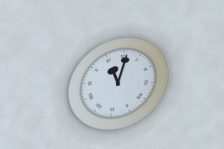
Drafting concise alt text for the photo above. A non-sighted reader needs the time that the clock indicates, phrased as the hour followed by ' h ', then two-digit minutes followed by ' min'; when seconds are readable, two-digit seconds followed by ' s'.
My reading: 11 h 01 min
